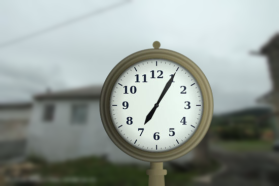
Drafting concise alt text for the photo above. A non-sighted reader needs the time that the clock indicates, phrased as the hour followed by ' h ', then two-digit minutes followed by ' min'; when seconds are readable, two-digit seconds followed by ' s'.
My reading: 7 h 05 min
